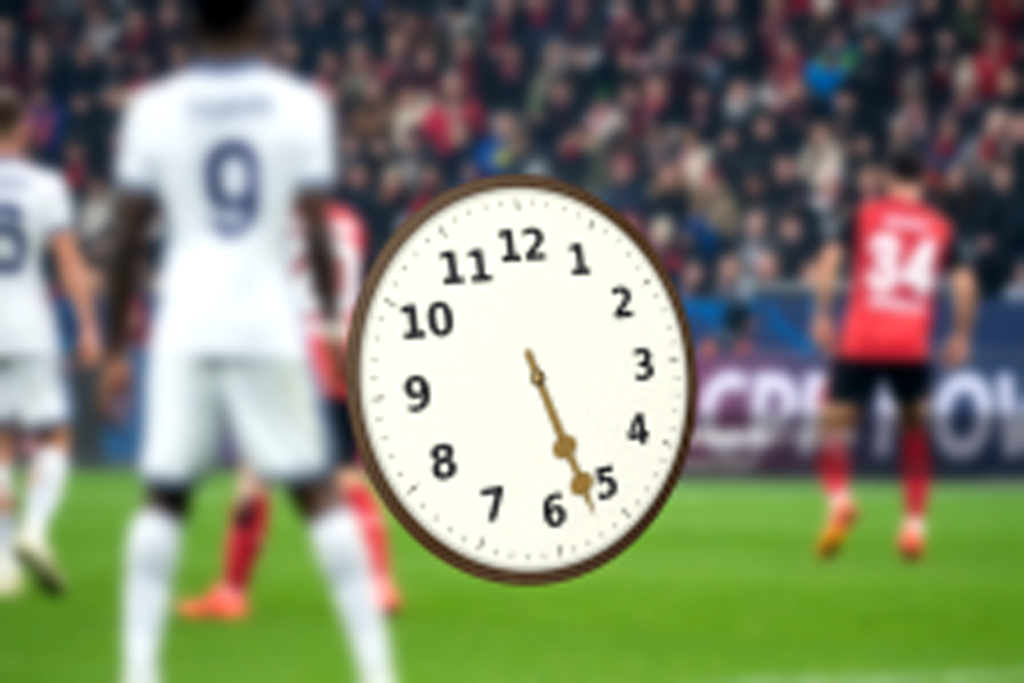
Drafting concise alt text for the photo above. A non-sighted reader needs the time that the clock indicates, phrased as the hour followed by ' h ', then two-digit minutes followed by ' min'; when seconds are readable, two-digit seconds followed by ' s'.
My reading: 5 h 27 min
